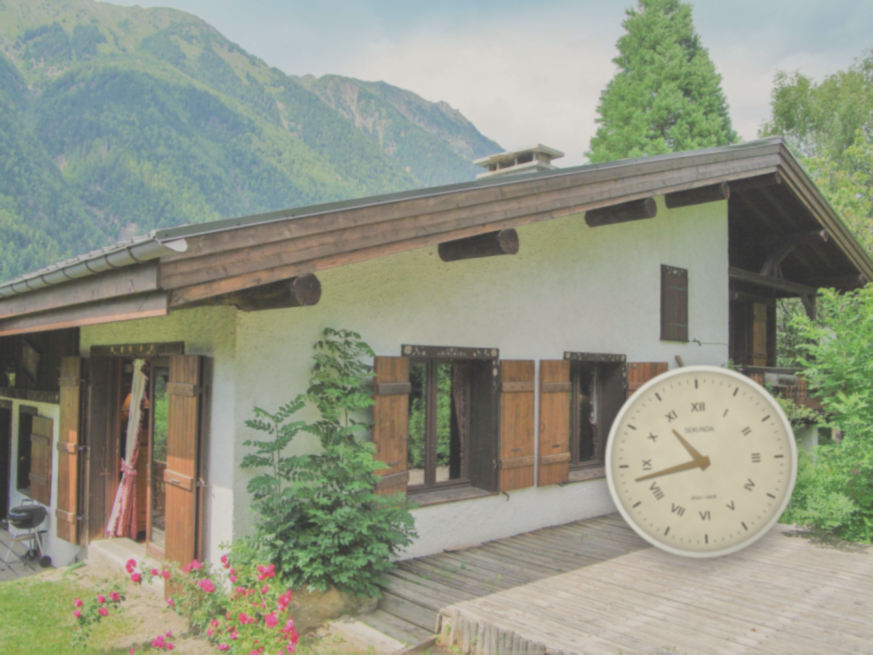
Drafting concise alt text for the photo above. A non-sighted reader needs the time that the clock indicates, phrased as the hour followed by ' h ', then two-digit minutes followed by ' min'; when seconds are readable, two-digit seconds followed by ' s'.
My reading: 10 h 43 min
